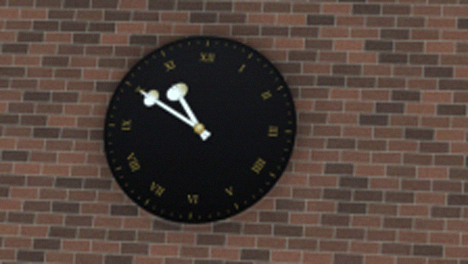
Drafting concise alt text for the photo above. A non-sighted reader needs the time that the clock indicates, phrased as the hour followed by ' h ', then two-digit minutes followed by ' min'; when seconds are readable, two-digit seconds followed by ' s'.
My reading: 10 h 50 min
